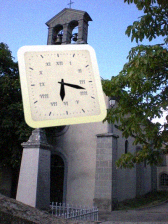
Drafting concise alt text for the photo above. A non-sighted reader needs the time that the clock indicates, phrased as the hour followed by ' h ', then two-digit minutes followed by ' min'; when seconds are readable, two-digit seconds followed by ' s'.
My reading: 6 h 18 min
